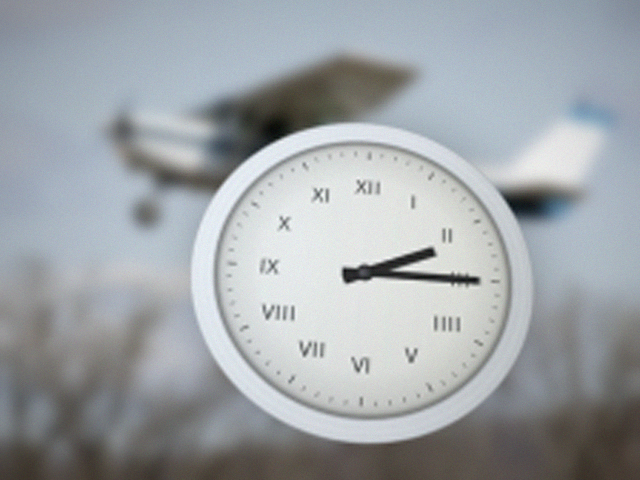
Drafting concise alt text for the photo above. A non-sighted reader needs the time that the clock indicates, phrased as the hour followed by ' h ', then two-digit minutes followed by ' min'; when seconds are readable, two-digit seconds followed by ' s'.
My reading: 2 h 15 min
